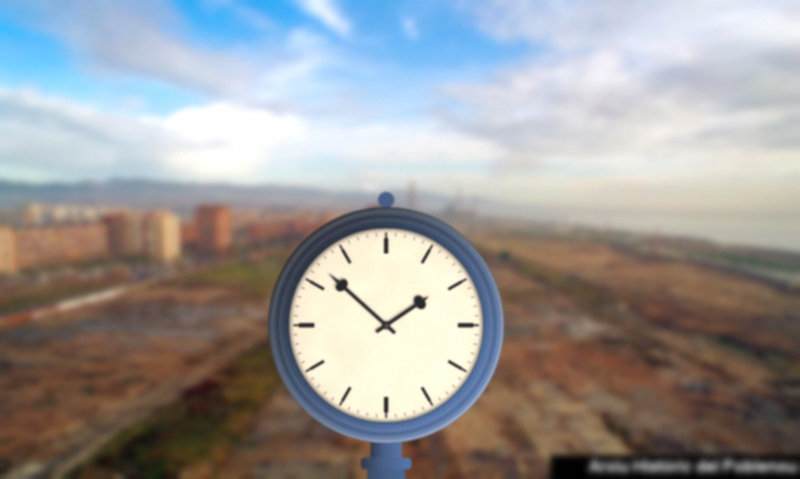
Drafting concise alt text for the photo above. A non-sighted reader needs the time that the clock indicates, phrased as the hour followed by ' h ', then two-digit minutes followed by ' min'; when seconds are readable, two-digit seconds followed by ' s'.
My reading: 1 h 52 min
